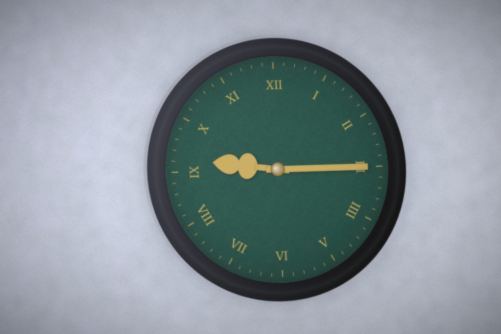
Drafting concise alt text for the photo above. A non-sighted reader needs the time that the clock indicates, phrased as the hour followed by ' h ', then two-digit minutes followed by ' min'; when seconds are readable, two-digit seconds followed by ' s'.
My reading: 9 h 15 min
